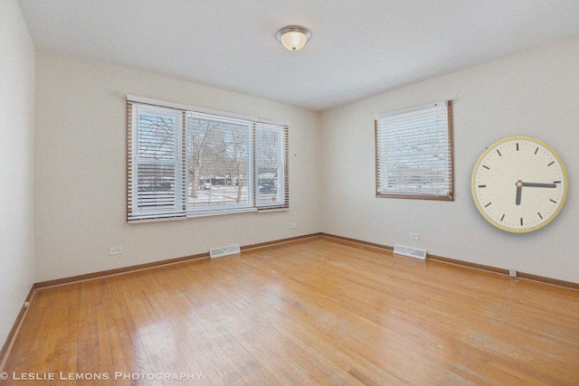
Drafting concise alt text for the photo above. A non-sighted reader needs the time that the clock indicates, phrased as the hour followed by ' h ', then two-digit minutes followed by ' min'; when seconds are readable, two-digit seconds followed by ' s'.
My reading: 6 h 16 min
